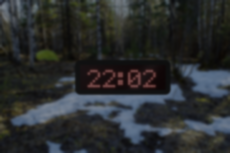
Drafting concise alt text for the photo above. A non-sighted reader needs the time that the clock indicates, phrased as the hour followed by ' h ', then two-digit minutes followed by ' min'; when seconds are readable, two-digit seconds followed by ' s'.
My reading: 22 h 02 min
